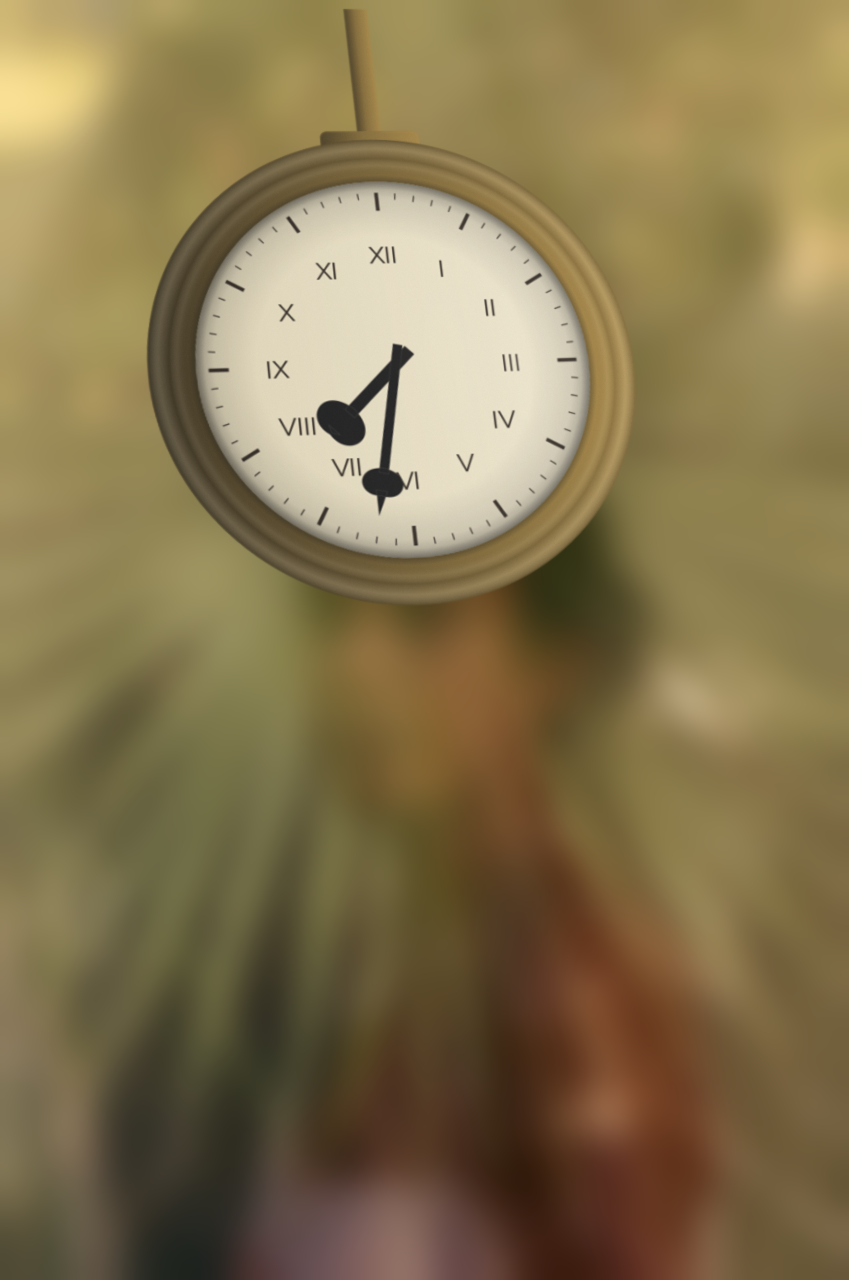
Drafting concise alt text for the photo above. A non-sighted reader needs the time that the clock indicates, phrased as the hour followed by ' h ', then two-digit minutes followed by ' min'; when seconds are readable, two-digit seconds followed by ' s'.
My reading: 7 h 32 min
